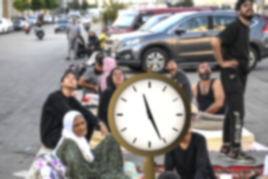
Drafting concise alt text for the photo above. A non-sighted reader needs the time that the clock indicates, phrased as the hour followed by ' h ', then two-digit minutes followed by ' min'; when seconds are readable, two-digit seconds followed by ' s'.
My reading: 11 h 26 min
